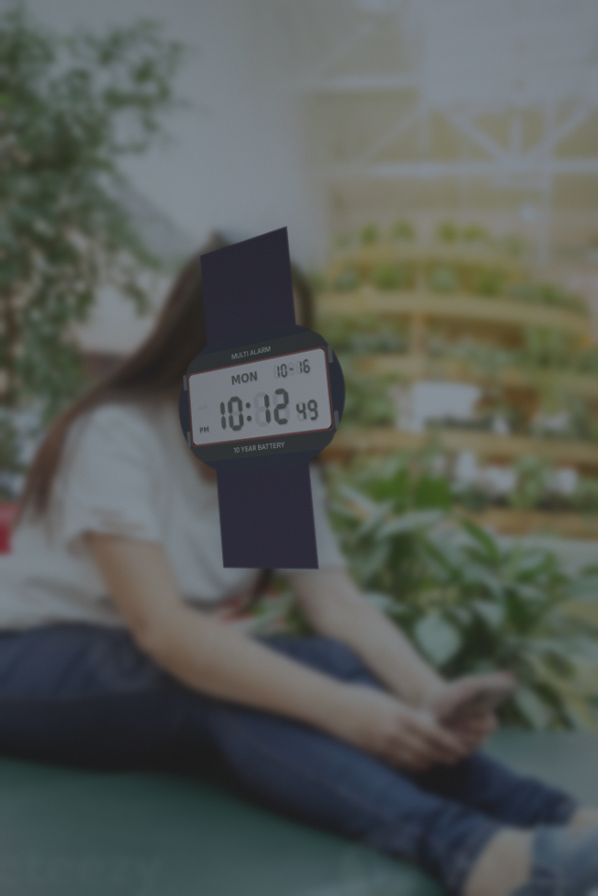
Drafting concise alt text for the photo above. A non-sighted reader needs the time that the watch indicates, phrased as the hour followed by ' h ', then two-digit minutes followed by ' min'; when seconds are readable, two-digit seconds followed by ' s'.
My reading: 10 h 12 min 49 s
